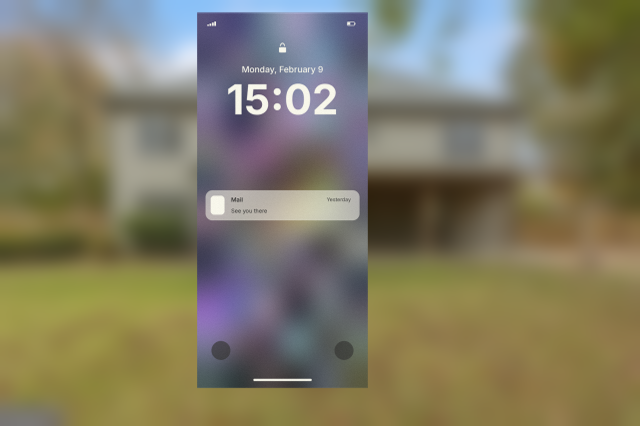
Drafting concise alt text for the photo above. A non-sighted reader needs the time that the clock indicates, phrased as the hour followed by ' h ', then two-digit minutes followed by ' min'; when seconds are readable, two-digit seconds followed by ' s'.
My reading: 15 h 02 min
